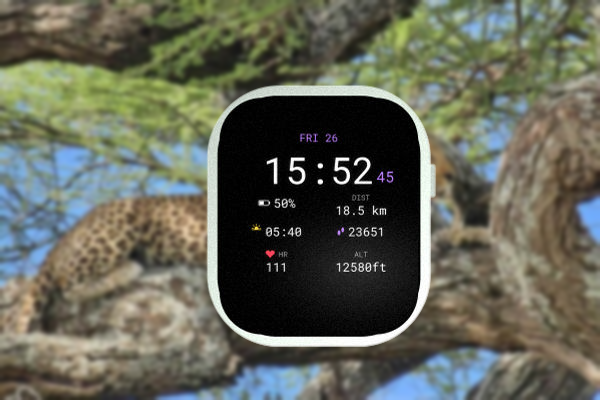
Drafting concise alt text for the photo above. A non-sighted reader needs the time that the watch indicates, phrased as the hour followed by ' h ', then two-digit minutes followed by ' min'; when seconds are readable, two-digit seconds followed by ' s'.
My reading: 15 h 52 min 45 s
